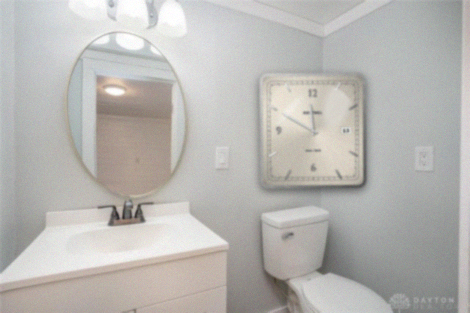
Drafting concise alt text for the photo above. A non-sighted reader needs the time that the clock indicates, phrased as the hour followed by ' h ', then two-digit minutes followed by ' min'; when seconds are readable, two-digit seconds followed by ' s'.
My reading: 11 h 50 min
